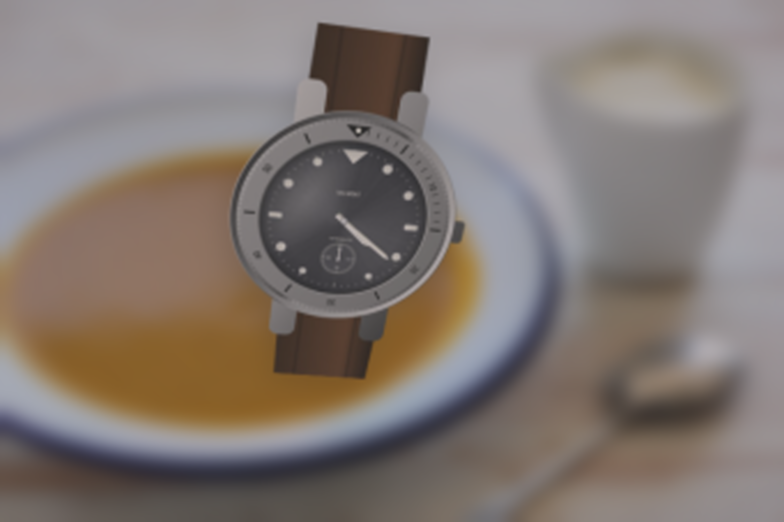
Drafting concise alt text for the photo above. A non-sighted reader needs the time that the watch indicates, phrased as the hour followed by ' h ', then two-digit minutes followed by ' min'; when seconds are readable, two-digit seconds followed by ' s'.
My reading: 4 h 21 min
